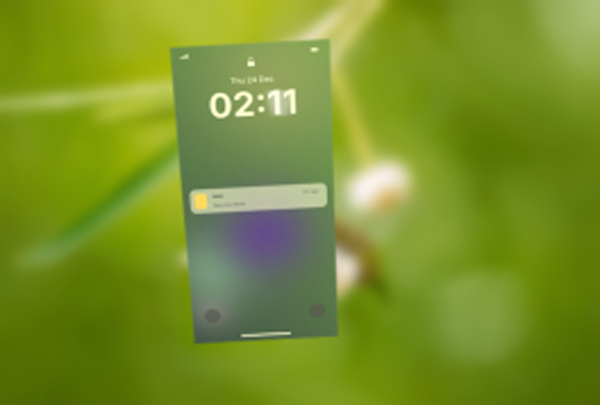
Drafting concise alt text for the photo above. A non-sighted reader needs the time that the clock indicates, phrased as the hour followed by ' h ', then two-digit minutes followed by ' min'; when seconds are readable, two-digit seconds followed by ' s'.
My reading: 2 h 11 min
